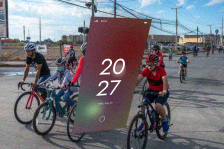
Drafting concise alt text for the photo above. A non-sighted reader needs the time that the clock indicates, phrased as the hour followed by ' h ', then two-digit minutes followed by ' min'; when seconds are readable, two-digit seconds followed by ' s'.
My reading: 20 h 27 min
